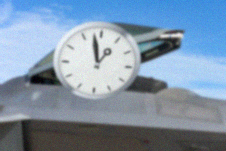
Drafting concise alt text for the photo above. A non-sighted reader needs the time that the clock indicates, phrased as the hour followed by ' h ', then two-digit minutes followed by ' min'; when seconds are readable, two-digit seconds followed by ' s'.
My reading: 12 h 58 min
